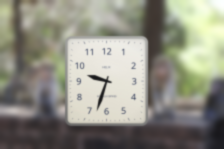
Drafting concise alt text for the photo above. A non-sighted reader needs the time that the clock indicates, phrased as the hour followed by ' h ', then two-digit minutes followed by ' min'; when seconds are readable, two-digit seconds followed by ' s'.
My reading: 9 h 33 min
